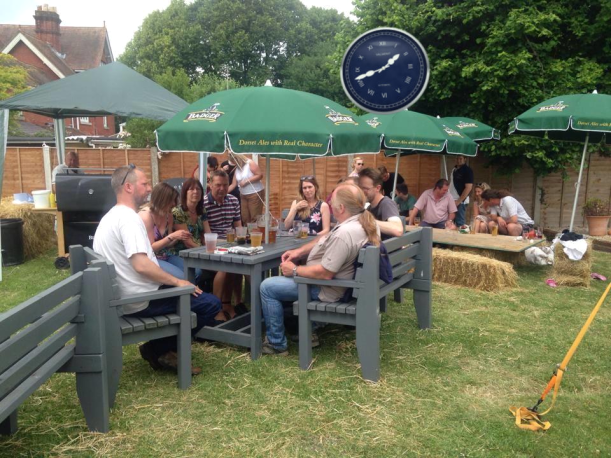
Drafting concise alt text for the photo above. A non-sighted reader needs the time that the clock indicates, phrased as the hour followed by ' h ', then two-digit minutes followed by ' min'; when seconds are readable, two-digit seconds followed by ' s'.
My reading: 1 h 42 min
